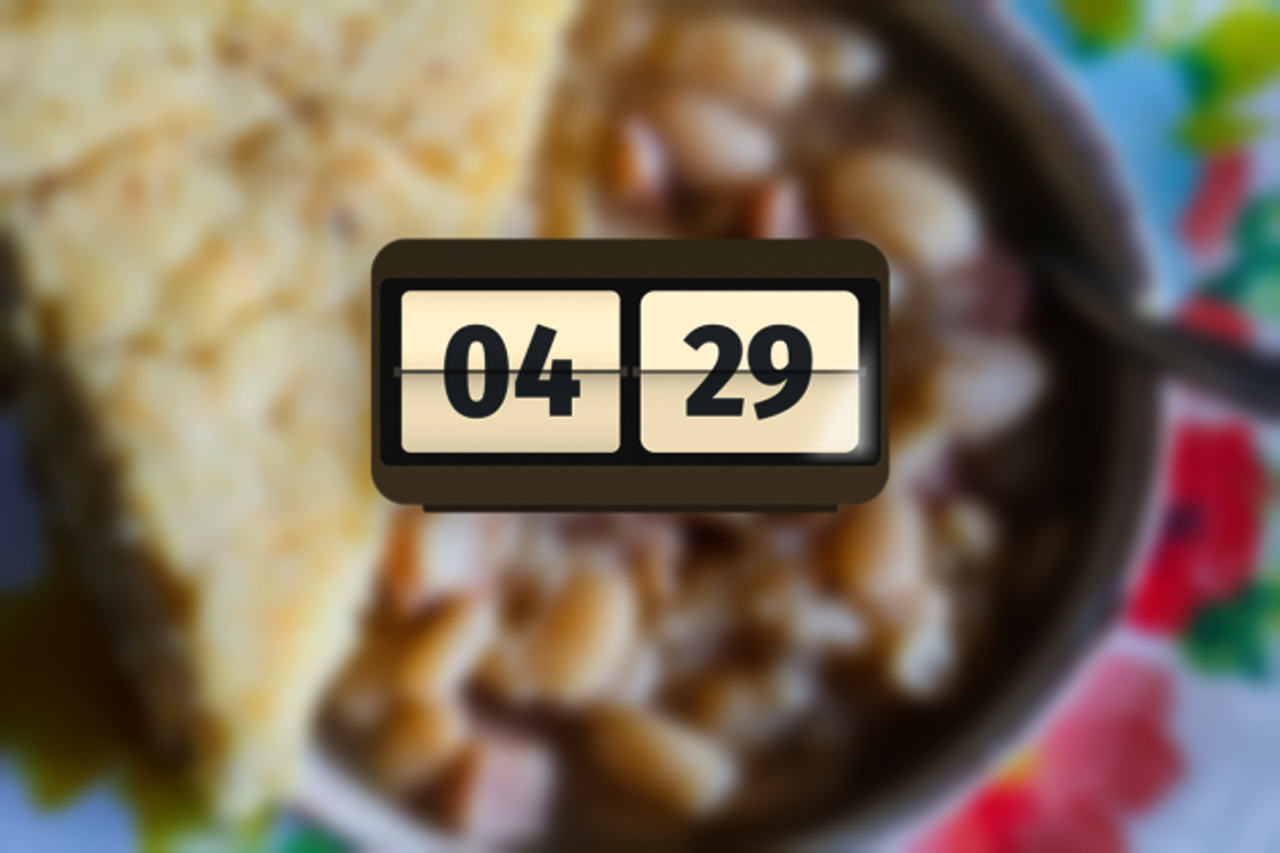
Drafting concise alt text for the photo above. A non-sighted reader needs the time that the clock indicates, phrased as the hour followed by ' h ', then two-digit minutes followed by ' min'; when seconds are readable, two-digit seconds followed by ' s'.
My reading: 4 h 29 min
